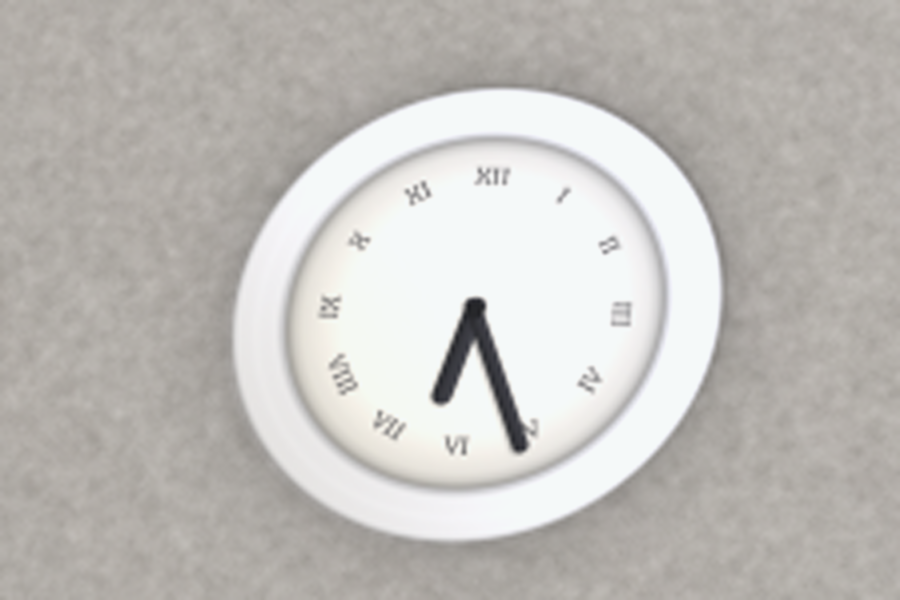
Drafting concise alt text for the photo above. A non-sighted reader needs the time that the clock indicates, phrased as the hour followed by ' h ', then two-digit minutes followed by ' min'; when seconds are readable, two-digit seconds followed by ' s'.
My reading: 6 h 26 min
